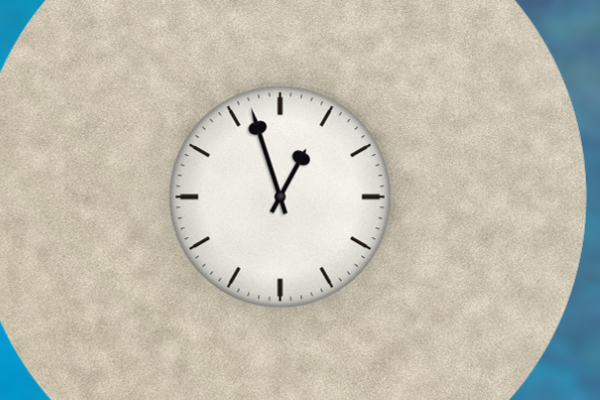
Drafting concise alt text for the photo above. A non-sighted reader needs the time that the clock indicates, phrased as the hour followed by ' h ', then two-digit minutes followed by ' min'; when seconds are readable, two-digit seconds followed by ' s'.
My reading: 12 h 57 min
